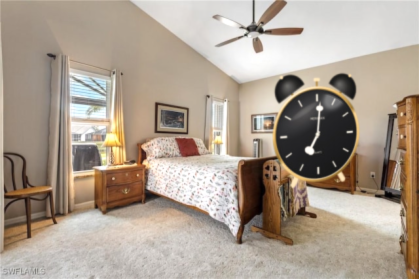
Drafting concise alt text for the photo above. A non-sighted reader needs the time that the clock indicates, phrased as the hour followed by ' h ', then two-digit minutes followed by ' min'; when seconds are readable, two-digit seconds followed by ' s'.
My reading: 7 h 01 min
